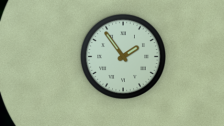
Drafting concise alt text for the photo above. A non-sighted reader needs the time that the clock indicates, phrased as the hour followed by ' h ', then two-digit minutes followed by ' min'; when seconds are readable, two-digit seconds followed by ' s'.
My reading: 1 h 54 min
